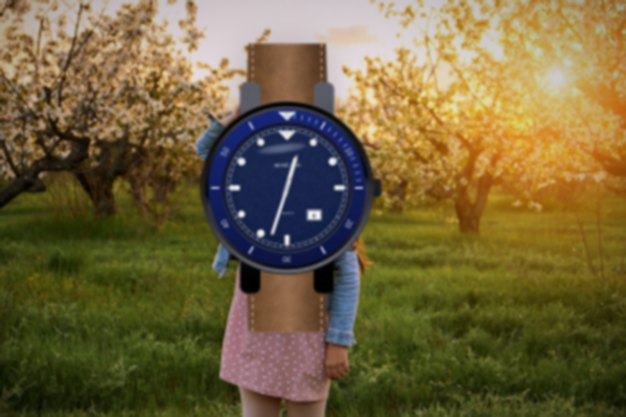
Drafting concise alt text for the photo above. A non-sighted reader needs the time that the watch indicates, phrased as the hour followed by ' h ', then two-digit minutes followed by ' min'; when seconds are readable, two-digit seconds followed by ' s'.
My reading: 12 h 33 min
